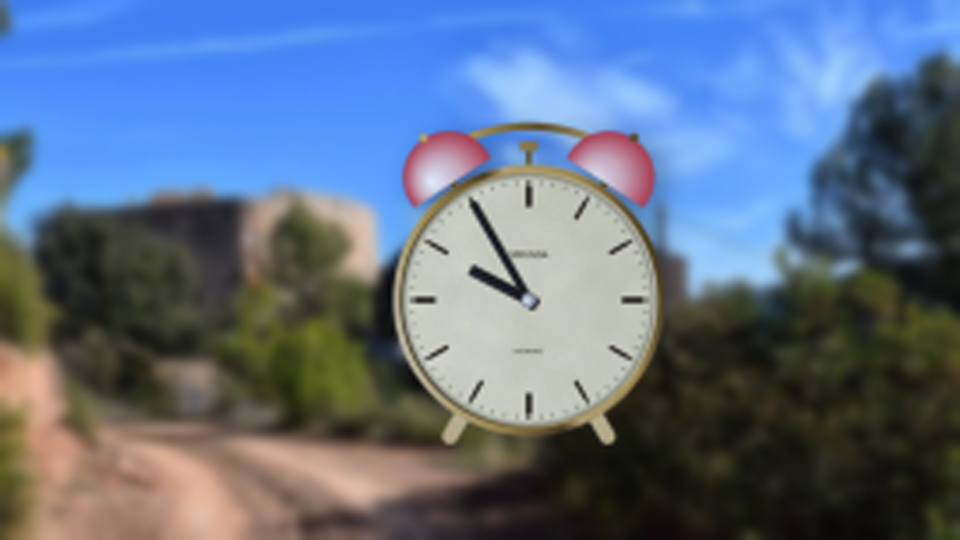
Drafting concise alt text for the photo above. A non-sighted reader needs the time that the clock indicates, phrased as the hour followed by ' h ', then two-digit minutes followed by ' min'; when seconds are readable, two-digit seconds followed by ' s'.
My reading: 9 h 55 min
